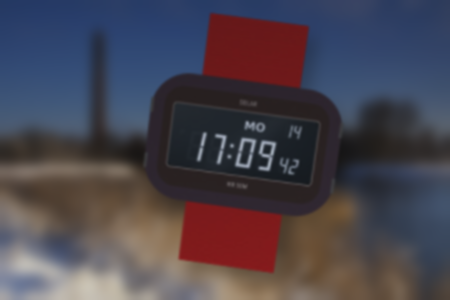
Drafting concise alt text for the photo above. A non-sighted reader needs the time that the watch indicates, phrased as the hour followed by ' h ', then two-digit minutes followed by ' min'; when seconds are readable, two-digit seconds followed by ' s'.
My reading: 17 h 09 min 42 s
